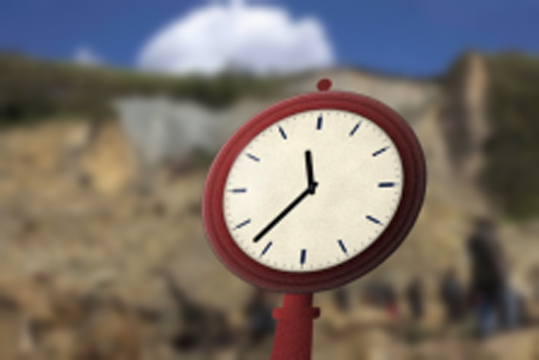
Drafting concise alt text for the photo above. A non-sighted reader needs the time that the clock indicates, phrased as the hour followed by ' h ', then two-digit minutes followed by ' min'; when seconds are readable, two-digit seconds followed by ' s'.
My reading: 11 h 37 min
